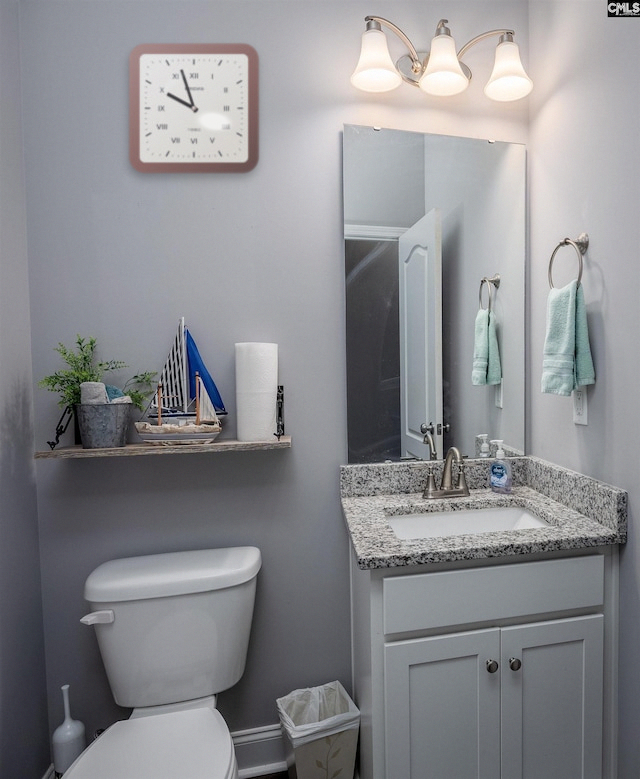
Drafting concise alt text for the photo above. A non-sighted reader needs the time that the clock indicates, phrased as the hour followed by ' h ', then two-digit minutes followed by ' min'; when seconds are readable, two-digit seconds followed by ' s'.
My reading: 9 h 57 min
